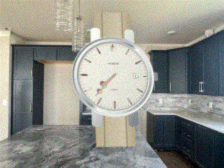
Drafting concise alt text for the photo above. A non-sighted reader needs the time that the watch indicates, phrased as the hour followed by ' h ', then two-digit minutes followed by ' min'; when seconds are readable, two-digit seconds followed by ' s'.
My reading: 7 h 37 min
